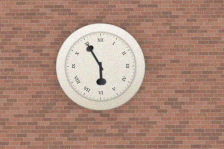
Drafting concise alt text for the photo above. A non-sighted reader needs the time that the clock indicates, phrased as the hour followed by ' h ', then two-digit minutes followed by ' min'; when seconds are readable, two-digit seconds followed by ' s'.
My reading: 5 h 55 min
